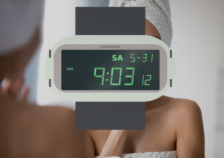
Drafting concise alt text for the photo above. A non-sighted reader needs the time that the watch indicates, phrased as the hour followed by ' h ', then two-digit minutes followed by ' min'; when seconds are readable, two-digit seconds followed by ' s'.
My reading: 9 h 03 min 12 s
